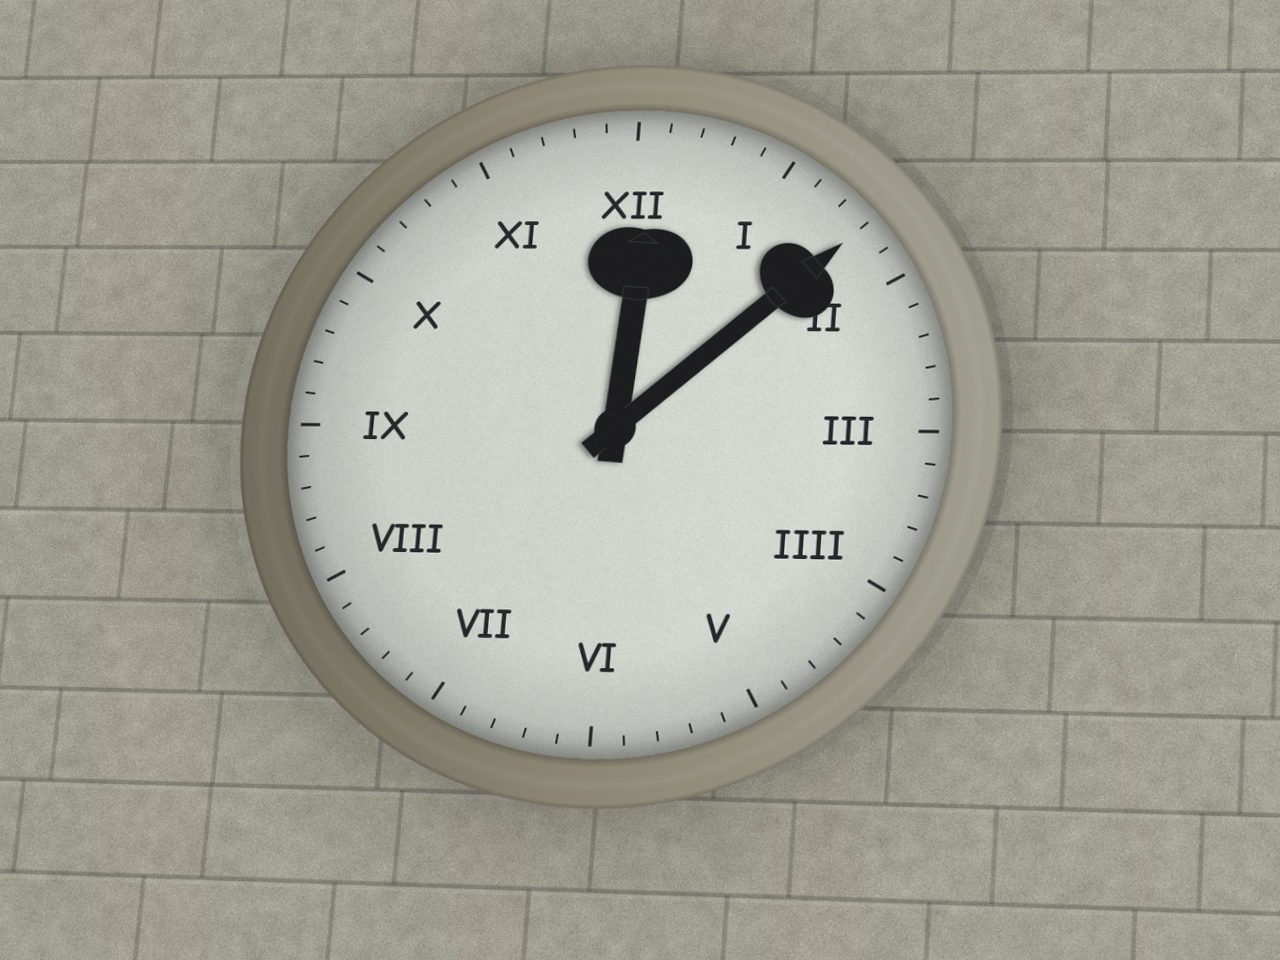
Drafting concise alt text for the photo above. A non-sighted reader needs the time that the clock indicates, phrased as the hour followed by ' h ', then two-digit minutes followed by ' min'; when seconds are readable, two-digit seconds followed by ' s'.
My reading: 12 h 08 min
